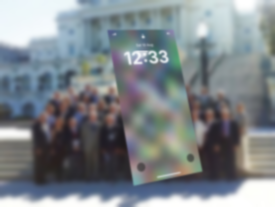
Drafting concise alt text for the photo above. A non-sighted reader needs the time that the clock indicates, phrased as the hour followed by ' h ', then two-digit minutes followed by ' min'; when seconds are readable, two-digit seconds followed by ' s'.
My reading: 12 h 33 min
